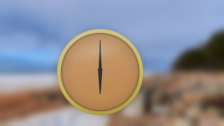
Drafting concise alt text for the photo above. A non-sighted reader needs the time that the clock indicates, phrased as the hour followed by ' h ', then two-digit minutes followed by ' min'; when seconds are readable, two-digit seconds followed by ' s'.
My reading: 6 h 00 min
